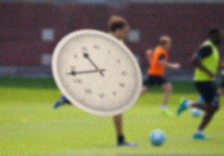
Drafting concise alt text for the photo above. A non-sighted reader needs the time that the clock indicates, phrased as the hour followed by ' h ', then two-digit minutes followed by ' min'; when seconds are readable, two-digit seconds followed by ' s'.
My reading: 10 h 43 min
